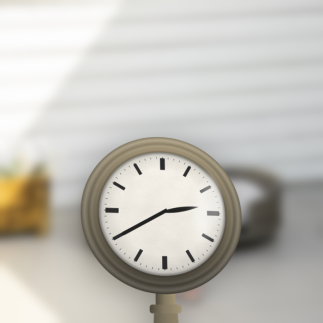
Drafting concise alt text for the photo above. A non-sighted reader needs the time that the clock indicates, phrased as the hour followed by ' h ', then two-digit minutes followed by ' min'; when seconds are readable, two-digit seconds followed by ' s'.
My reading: 2 h 40 min
